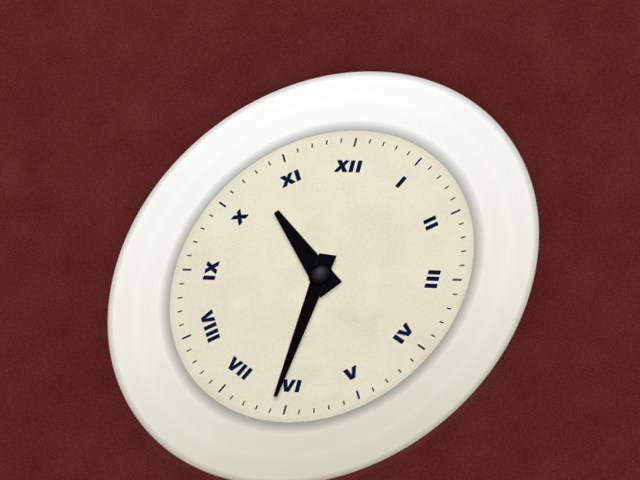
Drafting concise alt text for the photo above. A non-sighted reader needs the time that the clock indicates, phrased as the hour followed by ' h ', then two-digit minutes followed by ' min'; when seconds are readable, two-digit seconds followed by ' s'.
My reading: 10 h 31 min
